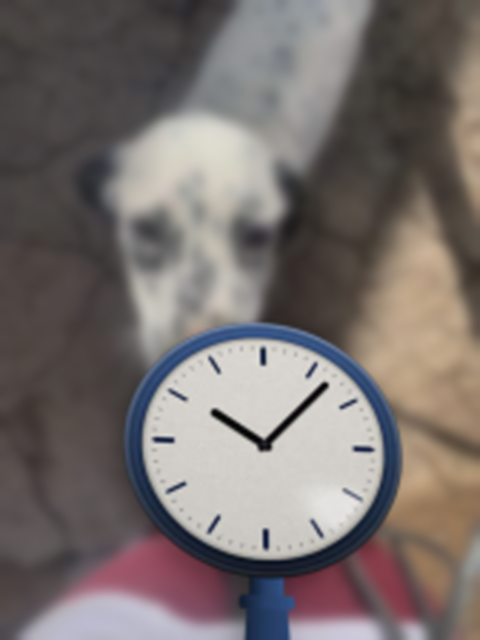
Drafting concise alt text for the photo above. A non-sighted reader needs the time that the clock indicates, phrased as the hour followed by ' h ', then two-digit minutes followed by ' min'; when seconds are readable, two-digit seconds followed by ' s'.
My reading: 10 h 07 min
